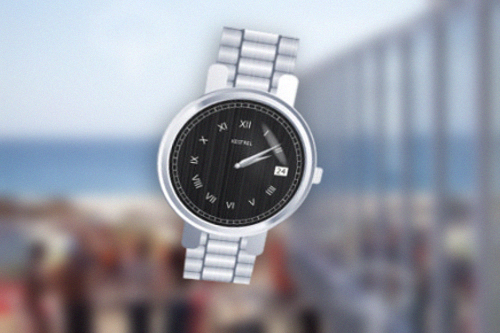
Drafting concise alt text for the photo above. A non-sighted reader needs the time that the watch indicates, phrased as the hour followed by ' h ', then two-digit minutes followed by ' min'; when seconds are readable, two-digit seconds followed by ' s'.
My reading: 2 h 09 min
